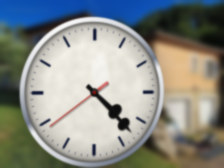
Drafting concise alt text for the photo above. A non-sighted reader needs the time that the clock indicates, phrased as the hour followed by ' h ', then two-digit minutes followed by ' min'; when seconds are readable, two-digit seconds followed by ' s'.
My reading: 4 h 22 min 39 s
